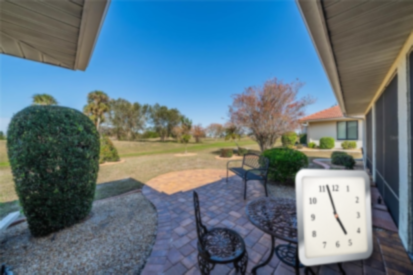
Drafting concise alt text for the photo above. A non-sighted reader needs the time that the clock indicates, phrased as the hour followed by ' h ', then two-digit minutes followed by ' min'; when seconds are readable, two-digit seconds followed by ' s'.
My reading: 4 h 57 min
